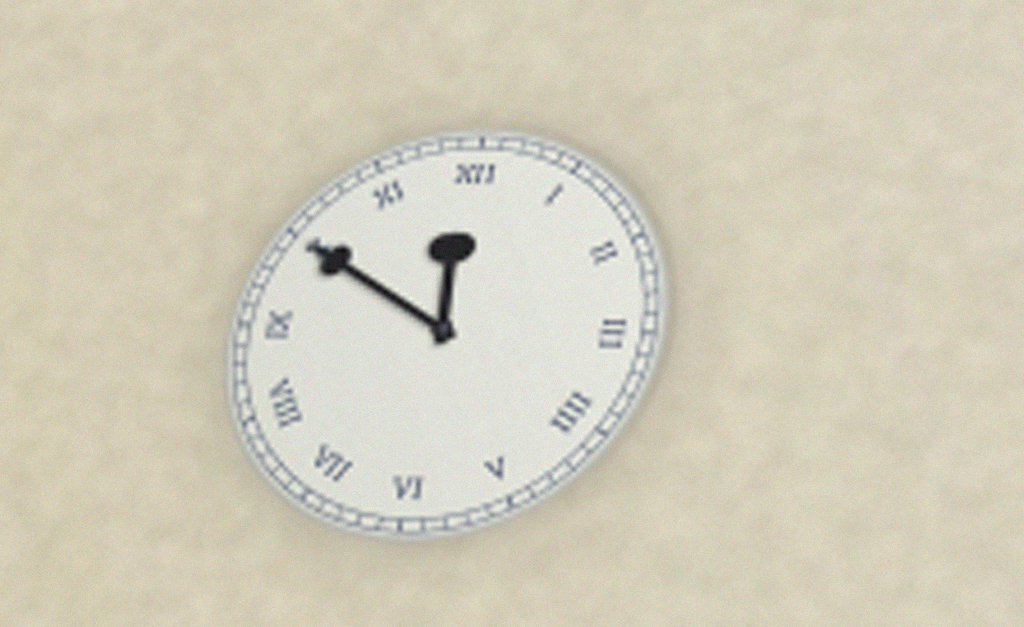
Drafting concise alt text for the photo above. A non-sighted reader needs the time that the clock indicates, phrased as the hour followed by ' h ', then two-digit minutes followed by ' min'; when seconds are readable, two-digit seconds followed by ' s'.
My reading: 11 h 50 min
